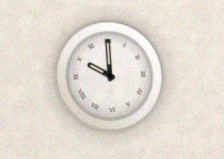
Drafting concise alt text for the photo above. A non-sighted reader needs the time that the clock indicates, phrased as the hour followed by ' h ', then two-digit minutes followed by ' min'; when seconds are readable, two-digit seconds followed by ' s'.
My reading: 10 h 00 min
